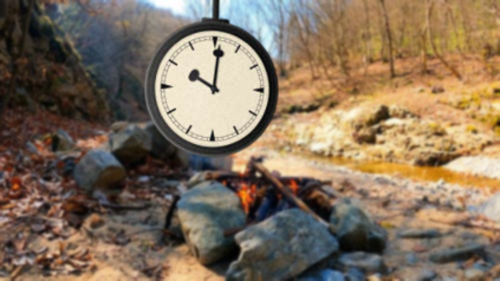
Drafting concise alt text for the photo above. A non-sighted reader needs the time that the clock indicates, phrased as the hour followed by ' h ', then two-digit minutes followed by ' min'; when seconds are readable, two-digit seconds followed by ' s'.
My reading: 10 h 01 min
